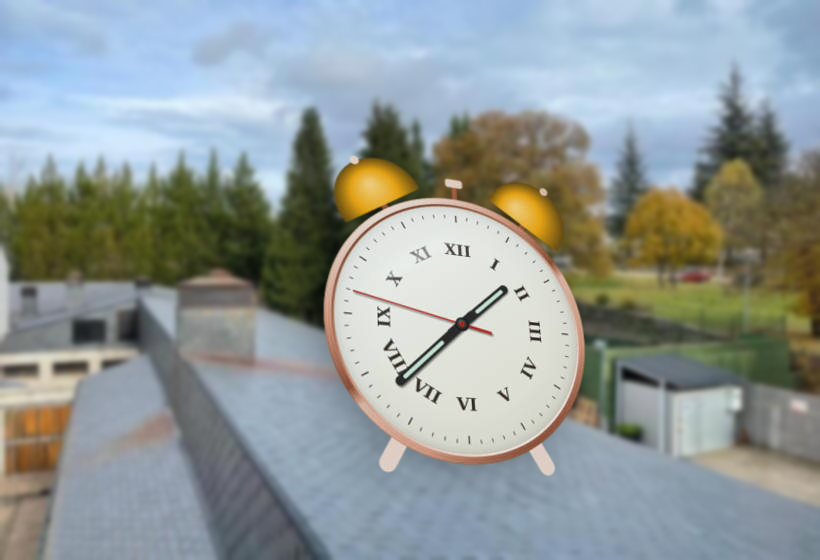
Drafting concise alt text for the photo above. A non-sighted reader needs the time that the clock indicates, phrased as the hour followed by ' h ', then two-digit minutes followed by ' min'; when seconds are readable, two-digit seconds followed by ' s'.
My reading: 1 h 37 min 47 s
